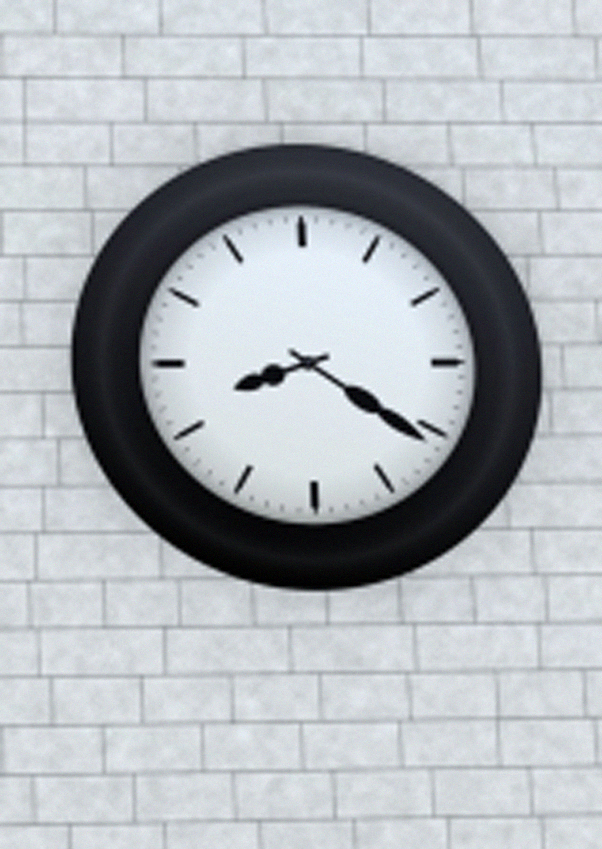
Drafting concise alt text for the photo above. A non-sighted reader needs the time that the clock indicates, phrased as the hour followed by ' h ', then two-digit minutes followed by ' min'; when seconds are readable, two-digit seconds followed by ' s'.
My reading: 8 h 21 min
